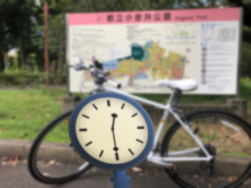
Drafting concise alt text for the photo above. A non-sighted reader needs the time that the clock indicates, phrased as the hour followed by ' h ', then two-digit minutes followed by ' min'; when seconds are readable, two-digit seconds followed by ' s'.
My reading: 12 h 30 min
